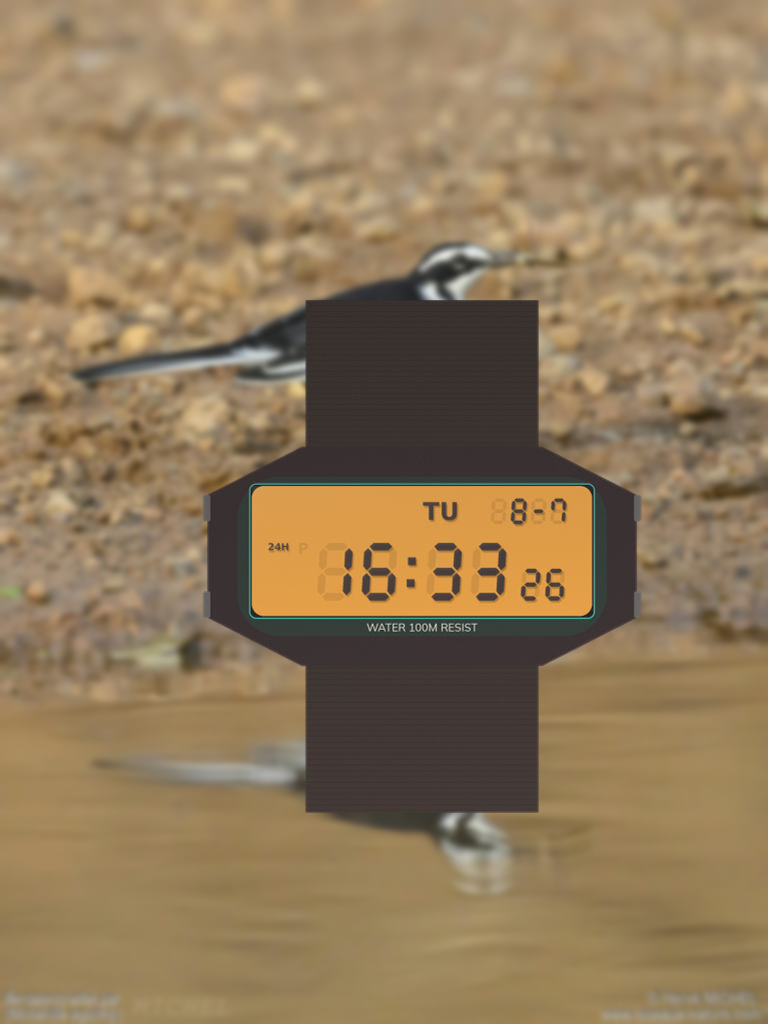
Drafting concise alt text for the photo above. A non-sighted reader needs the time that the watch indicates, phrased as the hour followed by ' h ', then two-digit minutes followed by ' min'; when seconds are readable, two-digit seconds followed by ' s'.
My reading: 16 h 33 min 26 s
